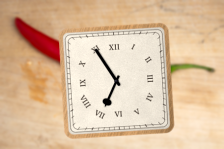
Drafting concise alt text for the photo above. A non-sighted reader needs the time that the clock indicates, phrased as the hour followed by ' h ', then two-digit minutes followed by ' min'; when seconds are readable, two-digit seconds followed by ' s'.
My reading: 6 h 55 min
